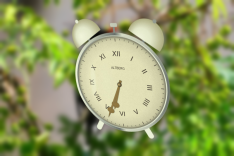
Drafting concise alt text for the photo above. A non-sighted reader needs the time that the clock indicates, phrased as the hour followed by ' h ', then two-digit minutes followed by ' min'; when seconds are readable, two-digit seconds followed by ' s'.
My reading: 6 h 34 min
